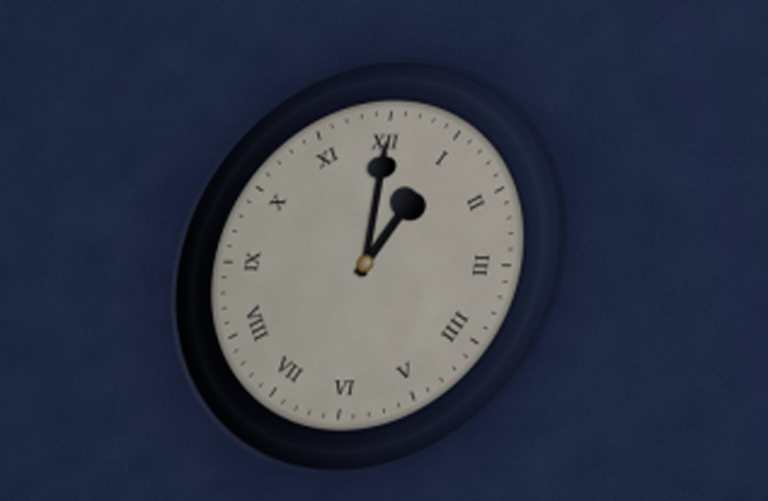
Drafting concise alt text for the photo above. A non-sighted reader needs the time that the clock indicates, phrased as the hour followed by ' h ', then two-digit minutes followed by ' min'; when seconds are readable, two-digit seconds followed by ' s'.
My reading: 1 h 00 min
